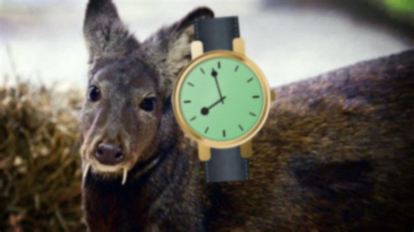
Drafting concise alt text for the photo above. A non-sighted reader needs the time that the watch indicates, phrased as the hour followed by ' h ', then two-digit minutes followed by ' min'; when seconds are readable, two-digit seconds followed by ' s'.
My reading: 7 h 58 min
